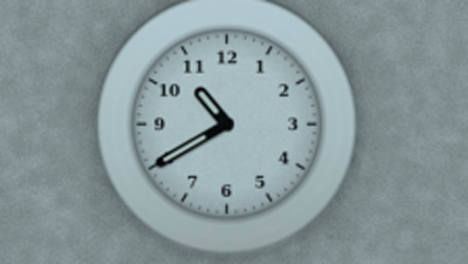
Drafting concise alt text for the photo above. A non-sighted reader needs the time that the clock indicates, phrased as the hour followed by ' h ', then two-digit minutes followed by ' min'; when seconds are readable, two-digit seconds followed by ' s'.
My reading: 10 h 40 min
